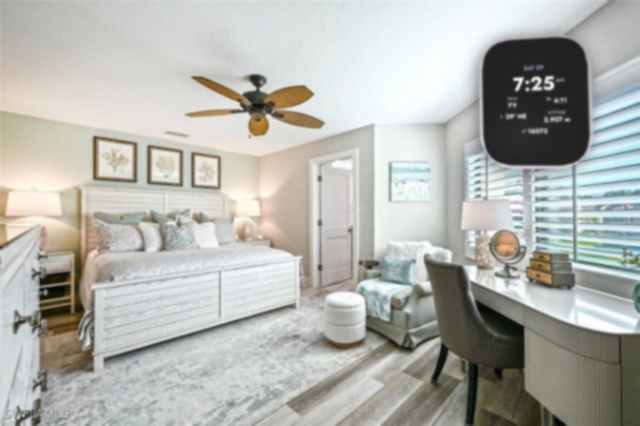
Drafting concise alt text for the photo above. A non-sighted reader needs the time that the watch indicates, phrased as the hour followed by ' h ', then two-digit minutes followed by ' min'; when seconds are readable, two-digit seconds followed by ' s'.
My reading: 7 h 25 min
